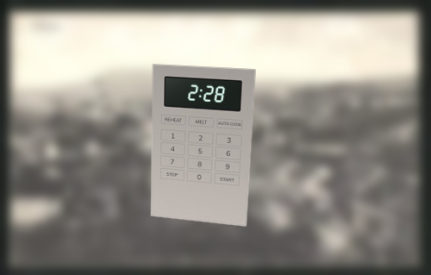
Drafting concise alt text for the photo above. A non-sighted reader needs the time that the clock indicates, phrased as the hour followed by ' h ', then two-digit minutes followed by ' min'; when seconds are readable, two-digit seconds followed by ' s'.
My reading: 2 h 28 min
